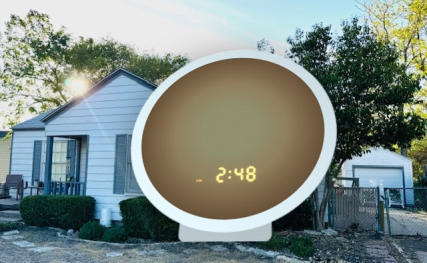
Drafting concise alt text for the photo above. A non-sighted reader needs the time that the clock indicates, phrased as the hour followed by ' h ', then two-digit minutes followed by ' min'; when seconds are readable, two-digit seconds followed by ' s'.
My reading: 2 h 48 min
